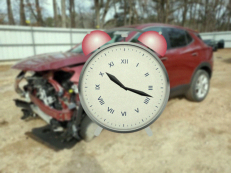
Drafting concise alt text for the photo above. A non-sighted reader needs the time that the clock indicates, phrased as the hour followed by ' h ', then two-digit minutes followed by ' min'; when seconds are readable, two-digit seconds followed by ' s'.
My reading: 10 h 18 min
